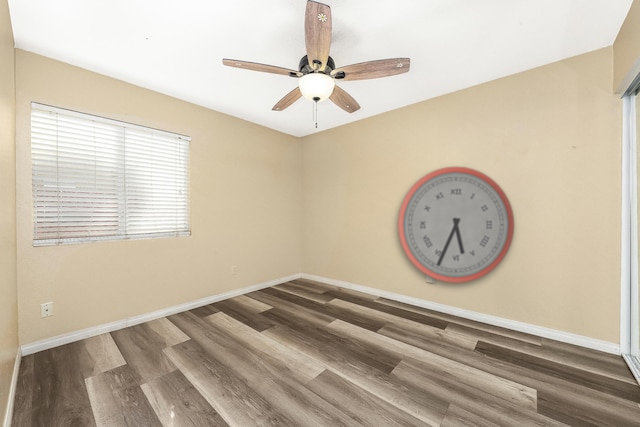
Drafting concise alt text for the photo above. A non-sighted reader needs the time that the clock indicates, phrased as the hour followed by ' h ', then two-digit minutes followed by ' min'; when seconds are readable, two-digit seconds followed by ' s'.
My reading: 5 h 34 min
